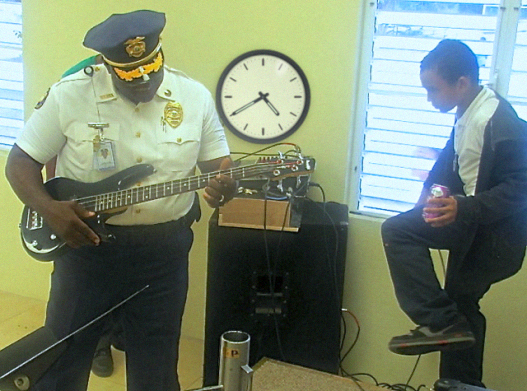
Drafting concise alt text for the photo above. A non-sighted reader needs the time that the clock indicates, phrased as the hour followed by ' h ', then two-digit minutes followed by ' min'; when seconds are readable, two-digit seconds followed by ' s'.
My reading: 4 h 40 min
